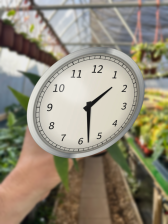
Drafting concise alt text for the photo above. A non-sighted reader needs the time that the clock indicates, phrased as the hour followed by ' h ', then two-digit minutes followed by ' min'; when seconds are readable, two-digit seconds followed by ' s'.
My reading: 1 h 28 min
